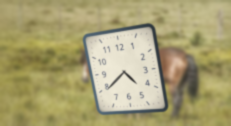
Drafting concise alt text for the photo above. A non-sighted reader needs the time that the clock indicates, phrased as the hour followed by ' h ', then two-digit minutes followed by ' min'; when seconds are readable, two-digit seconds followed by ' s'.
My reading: 4 h 39 min
